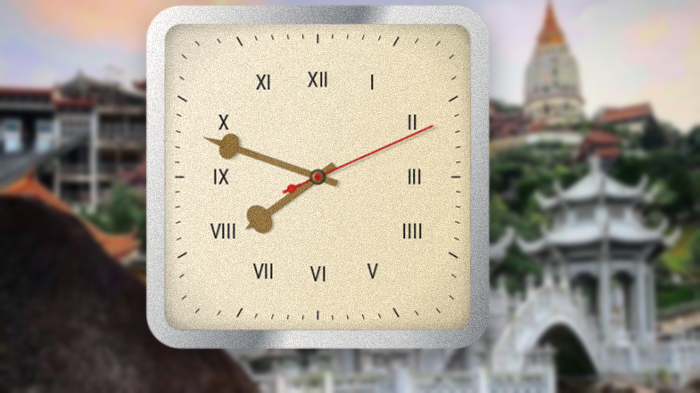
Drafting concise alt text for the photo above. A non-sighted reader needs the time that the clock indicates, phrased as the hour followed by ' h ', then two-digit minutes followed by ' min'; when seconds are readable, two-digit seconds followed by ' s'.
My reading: 7 h 48 min 11 s
